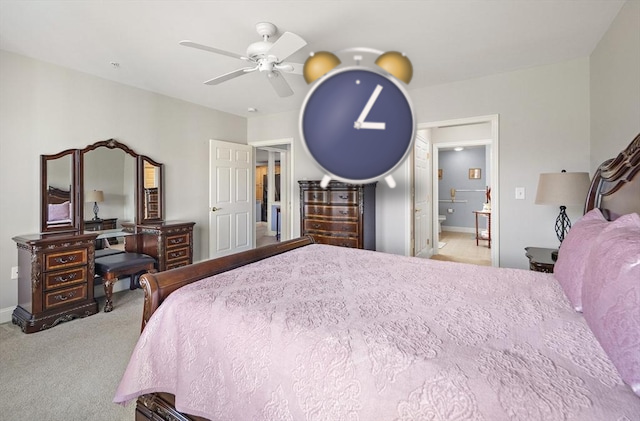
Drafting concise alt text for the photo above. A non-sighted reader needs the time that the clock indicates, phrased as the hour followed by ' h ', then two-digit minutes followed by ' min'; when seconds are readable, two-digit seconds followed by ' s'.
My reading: 3 h 05 min
